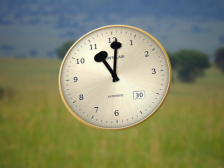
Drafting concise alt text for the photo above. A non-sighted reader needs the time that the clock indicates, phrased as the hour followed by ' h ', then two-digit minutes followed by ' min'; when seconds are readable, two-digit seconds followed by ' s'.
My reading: 11 h 01 min
